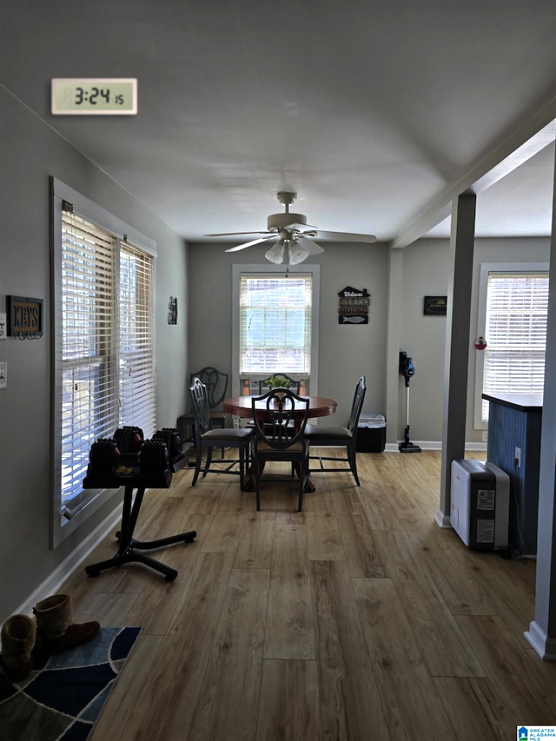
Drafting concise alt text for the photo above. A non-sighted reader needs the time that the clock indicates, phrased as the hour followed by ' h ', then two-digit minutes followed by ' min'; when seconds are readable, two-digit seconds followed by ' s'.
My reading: 3 h 24 min 15 s
